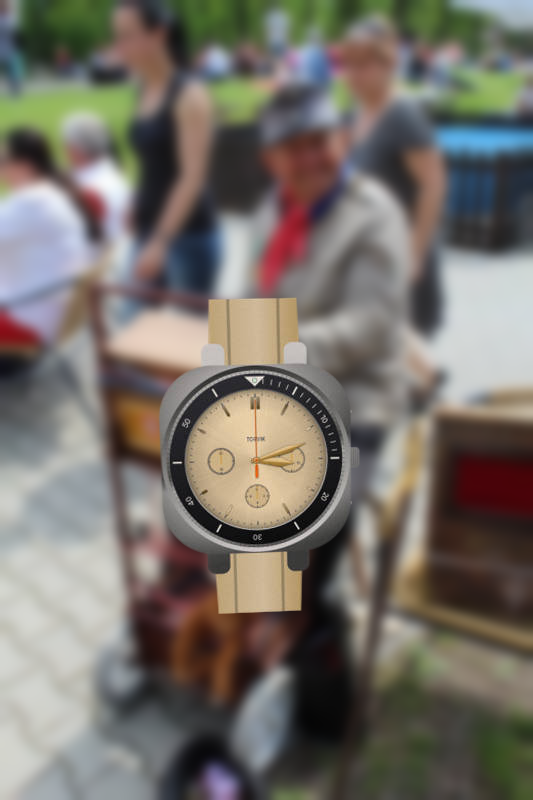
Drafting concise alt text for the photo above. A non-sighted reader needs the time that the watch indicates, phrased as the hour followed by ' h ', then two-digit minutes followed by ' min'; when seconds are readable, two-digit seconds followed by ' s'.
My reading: 3 h 12 min
